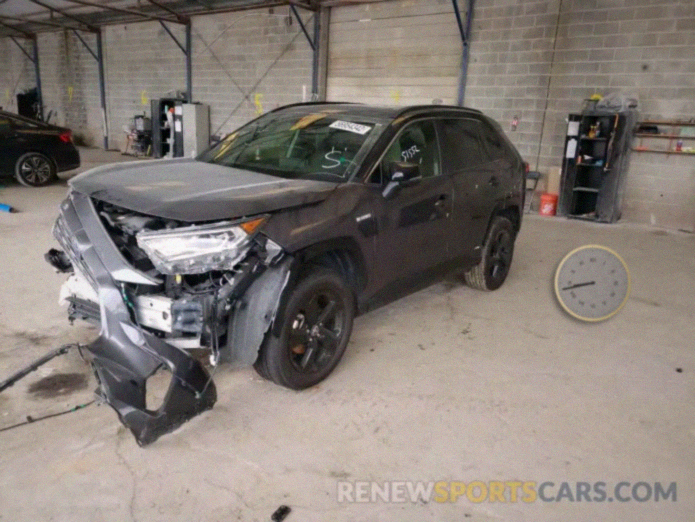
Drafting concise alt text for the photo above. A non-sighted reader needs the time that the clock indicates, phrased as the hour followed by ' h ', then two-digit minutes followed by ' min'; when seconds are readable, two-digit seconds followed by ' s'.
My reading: 8 h 43 min
